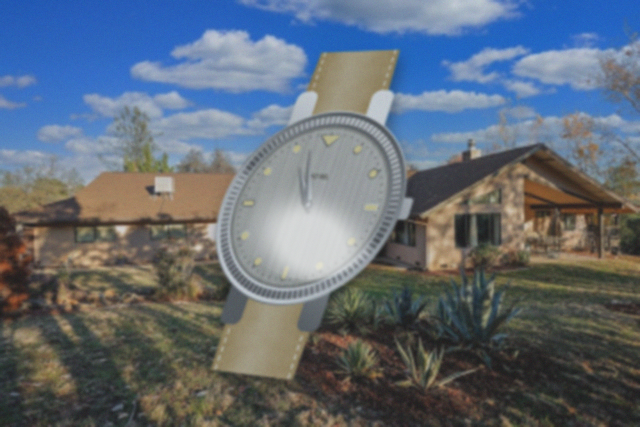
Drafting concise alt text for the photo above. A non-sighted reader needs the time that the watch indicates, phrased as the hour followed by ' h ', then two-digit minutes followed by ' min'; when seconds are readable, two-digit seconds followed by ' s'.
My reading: 10 h 57 min
